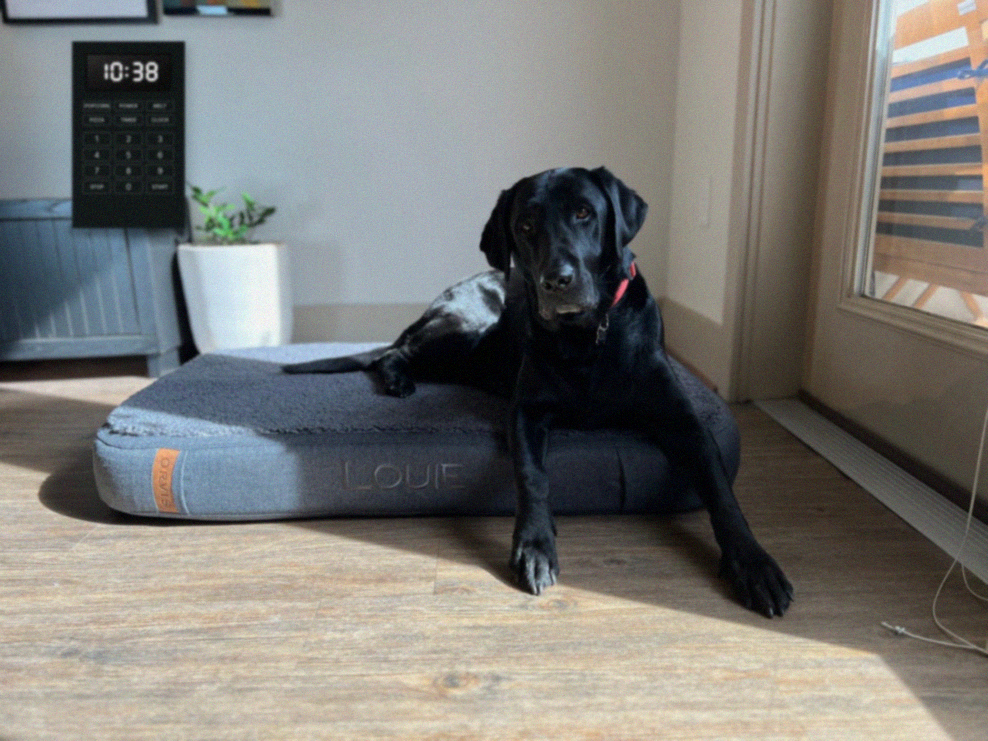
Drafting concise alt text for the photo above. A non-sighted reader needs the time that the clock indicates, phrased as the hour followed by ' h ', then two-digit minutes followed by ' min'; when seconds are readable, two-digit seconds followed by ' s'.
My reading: 10 h 38 min
